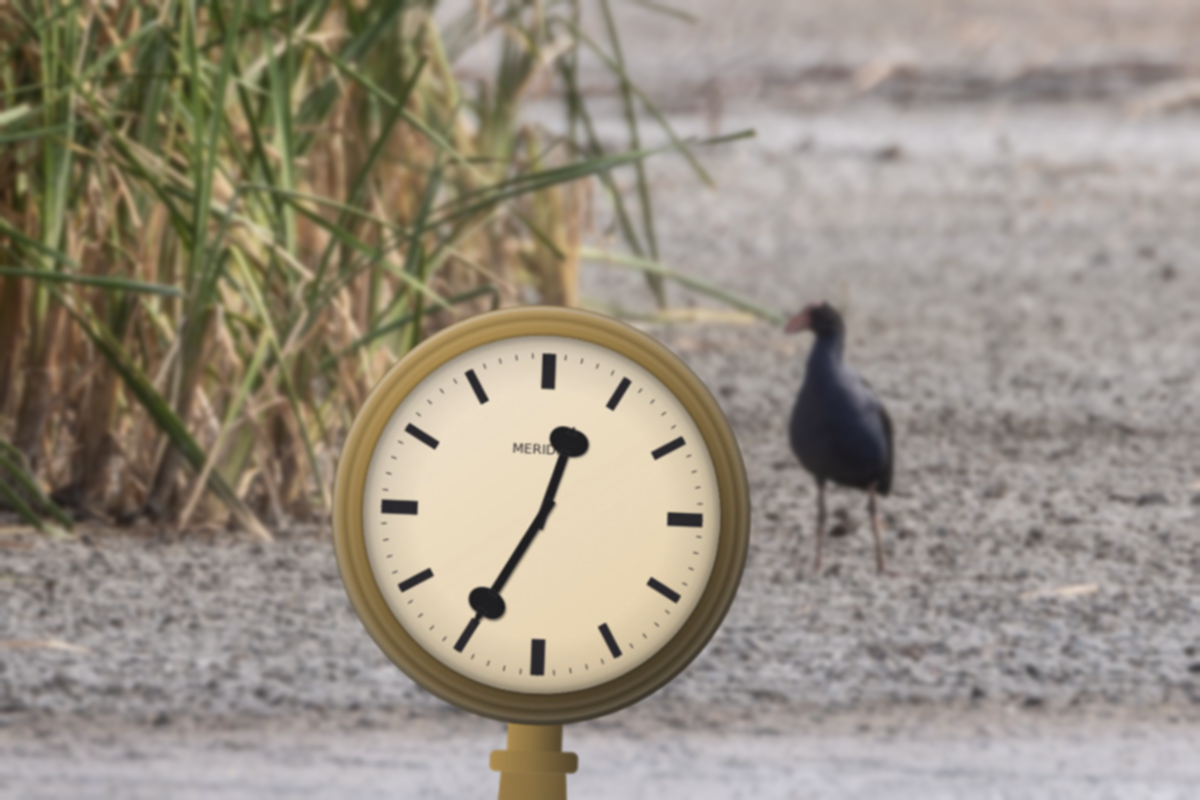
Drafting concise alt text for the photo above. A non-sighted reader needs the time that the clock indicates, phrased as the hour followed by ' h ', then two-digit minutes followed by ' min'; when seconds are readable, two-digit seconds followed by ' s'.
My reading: 12 h 35 min
